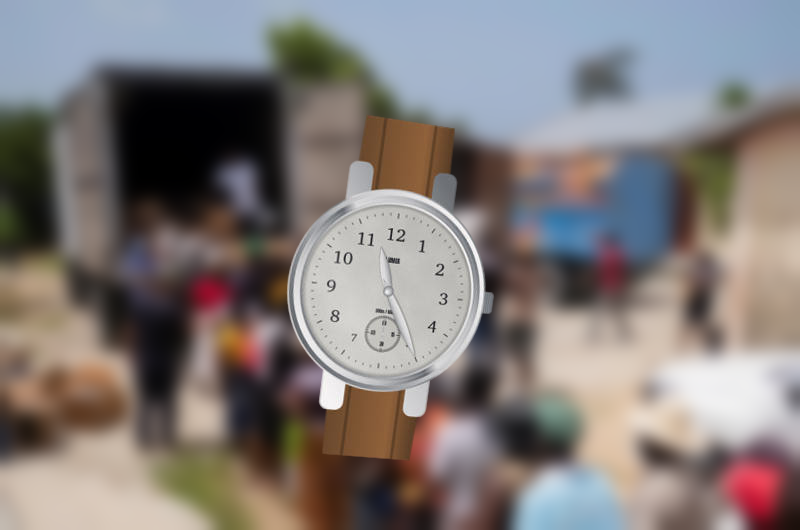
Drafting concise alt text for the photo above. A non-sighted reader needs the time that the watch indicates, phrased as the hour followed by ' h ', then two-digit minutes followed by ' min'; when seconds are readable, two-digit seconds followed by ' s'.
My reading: 11 h 25 min
